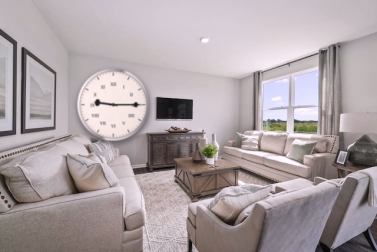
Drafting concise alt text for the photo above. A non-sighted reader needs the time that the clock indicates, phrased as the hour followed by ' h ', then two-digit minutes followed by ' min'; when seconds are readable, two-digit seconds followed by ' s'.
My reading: 9 h 15 min
